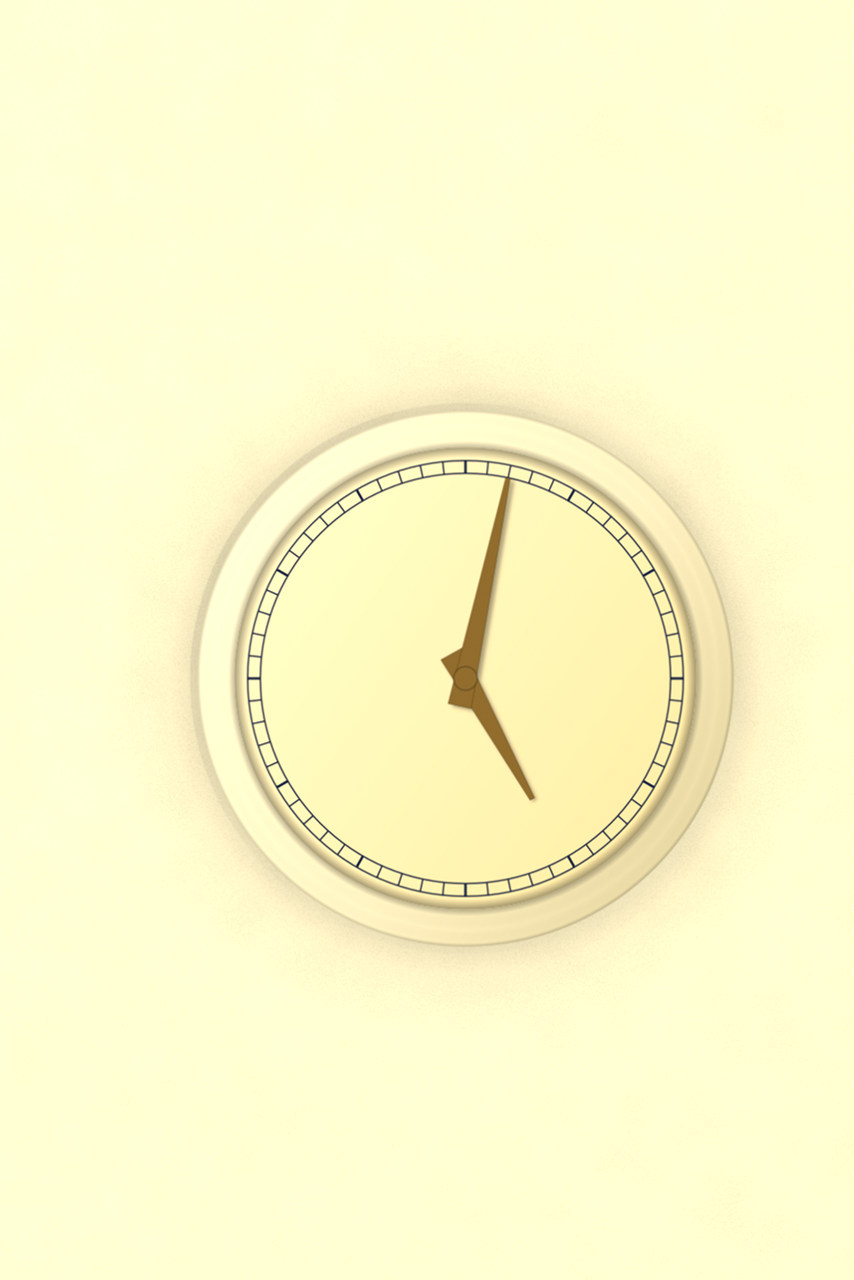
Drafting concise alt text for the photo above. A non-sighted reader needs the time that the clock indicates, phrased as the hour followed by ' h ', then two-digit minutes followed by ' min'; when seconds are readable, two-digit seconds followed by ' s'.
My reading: 5 h 02 min
